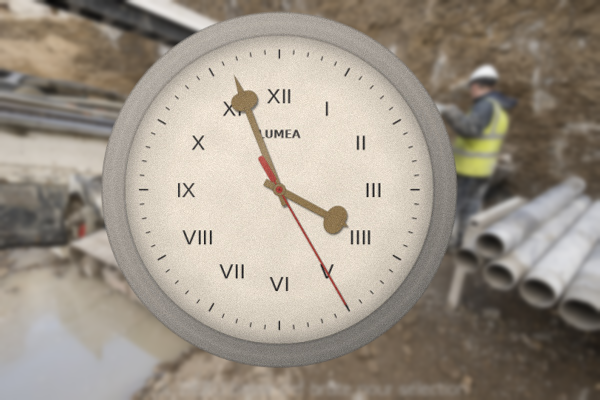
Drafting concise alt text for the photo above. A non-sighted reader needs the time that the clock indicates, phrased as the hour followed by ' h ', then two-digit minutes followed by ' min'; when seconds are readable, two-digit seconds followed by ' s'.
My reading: 3 h 56 min 25 s
